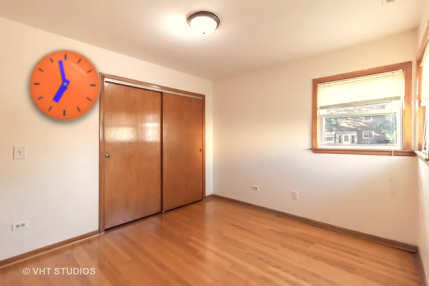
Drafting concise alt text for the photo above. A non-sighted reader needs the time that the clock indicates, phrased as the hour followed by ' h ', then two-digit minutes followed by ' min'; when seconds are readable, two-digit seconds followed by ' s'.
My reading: 6 h 58 min
